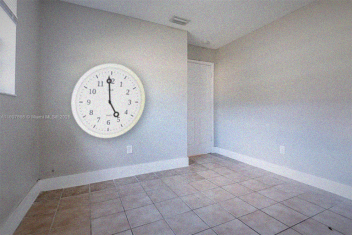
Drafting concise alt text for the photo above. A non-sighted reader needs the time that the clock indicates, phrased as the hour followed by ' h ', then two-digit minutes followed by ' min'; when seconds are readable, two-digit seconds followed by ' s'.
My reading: 4 h 59 min
